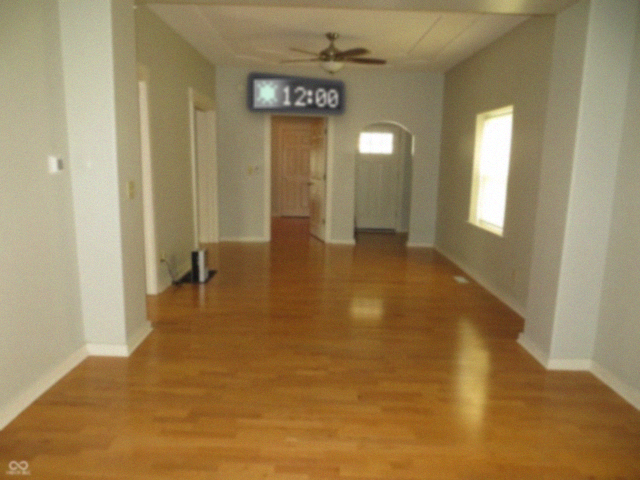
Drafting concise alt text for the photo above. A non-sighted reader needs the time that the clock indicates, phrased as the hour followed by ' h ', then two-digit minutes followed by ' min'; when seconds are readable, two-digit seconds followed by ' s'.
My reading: 12 h 00 min
